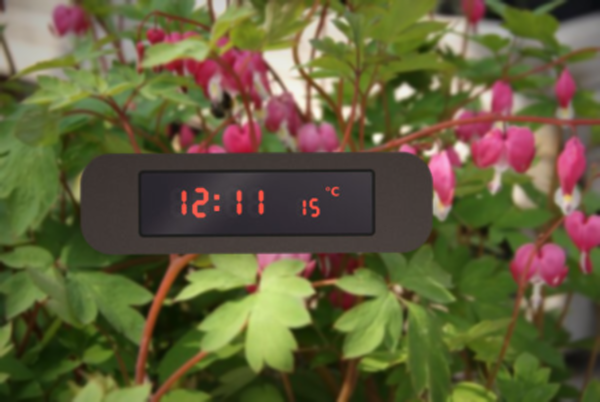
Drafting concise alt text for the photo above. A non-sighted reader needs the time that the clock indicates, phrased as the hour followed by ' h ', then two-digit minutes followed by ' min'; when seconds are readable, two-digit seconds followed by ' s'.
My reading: 12 h 11 min
